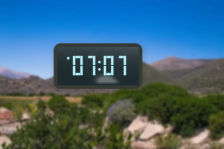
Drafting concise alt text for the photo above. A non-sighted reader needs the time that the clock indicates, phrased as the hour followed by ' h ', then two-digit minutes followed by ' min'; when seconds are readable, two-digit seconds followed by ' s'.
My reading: 7 h 07 min
